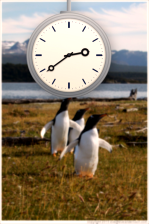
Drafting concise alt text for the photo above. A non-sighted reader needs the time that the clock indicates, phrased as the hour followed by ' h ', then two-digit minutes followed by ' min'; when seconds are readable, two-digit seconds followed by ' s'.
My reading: 2 h 39 min
